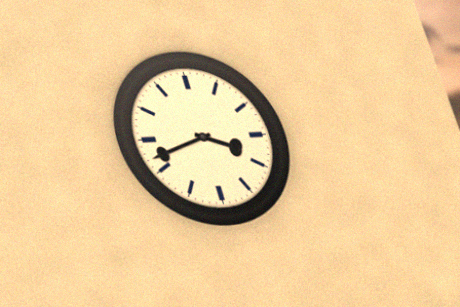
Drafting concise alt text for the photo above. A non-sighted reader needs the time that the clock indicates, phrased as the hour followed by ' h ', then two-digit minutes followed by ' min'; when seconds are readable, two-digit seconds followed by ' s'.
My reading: 3 h 42 min
